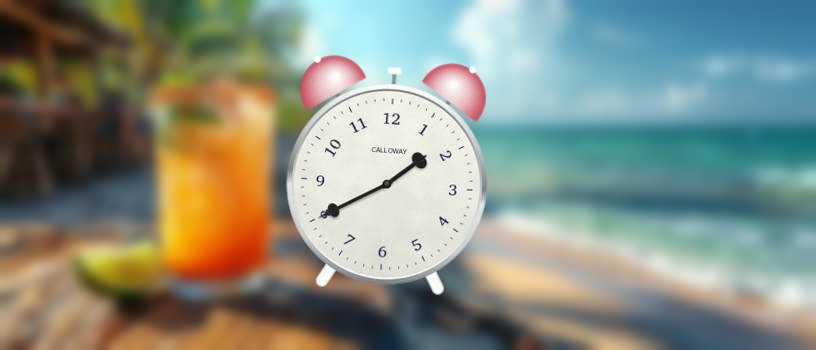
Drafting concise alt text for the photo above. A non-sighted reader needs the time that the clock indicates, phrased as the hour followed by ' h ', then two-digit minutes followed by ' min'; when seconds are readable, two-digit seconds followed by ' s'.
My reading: 1 h 40 min
